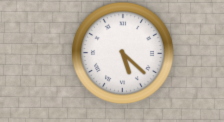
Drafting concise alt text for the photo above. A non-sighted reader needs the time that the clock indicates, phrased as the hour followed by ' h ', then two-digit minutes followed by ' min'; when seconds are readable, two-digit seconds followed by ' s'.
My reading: 5 h 22 min
